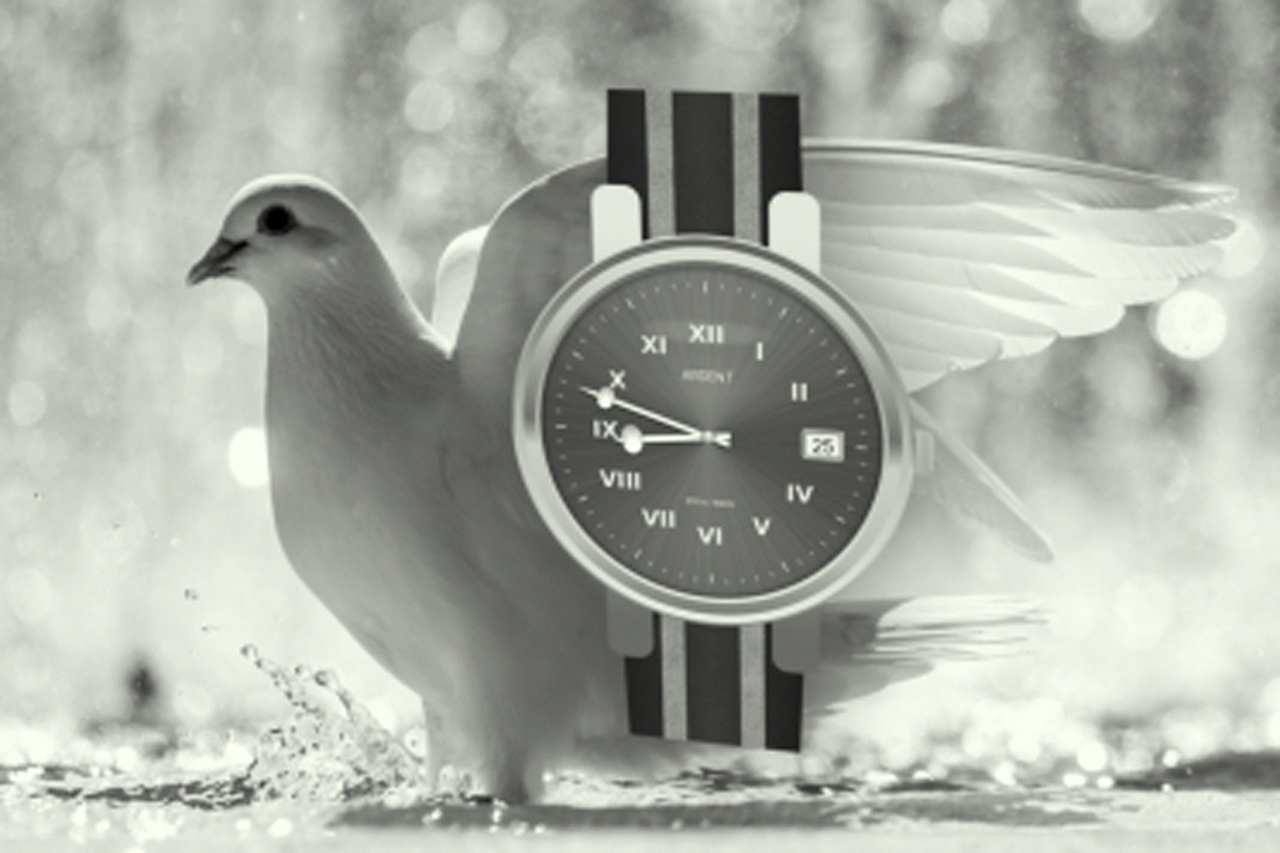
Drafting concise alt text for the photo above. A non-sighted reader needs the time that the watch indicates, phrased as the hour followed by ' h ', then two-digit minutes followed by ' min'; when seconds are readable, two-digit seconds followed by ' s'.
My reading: 8 h 48 min
